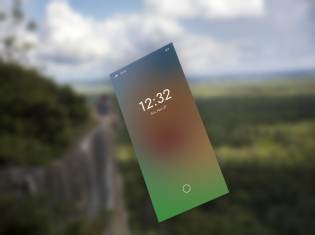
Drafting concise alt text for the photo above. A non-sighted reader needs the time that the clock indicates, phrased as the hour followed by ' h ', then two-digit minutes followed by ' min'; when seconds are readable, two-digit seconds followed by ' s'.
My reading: 12 h 32 min
